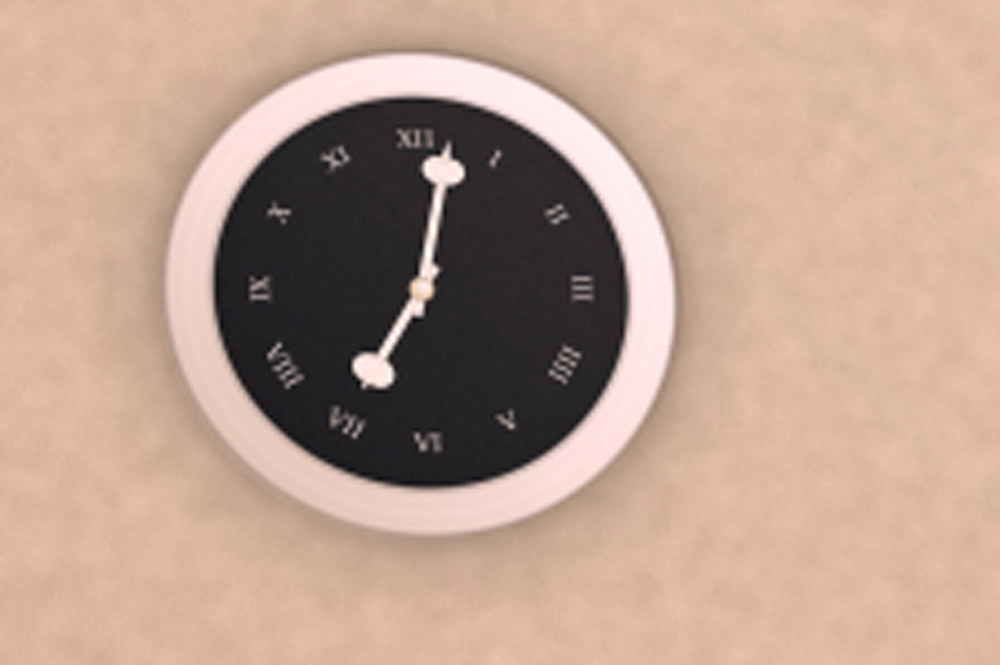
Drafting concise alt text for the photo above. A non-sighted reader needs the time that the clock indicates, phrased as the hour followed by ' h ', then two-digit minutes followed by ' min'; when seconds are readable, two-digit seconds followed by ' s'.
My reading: 7 h 02 min
